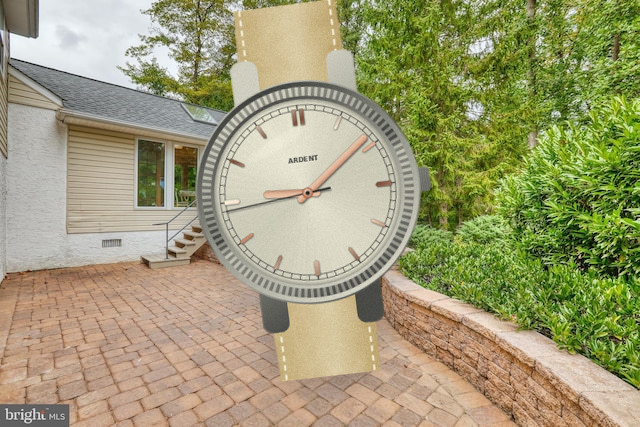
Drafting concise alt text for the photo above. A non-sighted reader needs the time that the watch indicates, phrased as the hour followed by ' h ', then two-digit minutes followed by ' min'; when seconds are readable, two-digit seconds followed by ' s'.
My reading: 9 h 08 min 44 s
